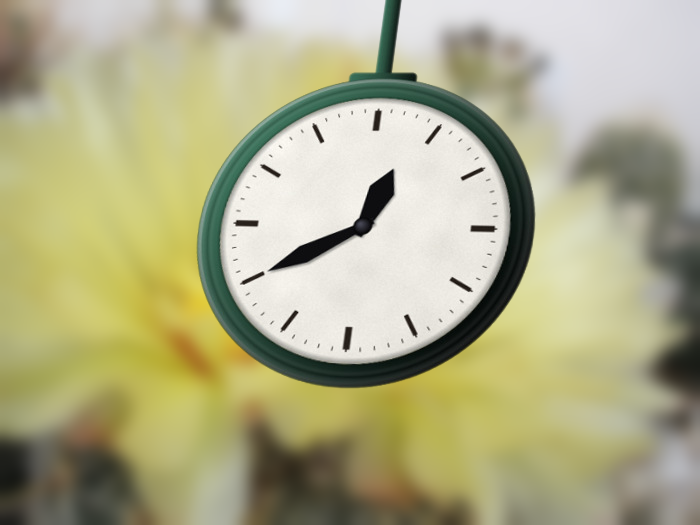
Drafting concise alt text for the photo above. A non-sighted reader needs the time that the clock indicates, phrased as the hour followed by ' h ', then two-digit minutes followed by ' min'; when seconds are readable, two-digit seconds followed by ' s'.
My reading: 12 h 40 min
